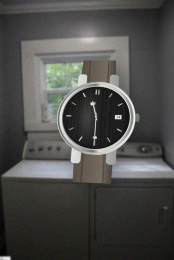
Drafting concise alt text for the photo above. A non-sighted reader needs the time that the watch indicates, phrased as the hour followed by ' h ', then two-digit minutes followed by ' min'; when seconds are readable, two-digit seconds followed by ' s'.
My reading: 11 h 30 min
